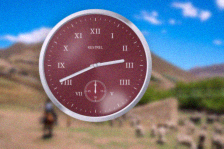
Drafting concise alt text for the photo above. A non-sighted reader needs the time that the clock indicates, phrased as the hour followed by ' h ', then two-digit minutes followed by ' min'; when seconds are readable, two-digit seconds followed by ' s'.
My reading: 2 h 41 min
